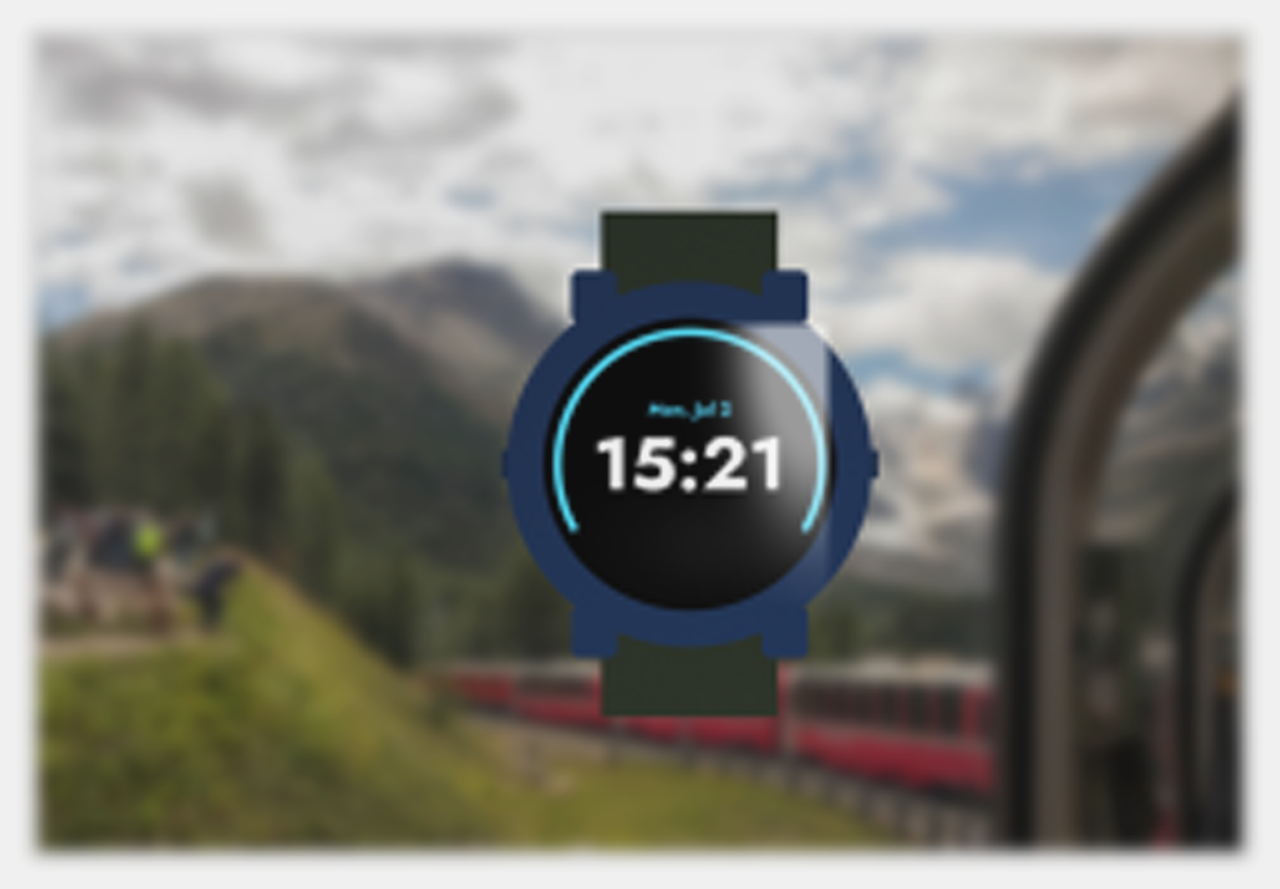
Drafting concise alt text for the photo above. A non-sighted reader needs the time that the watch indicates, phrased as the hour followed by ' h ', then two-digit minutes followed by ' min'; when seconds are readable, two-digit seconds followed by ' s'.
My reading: 15 h 21 min
